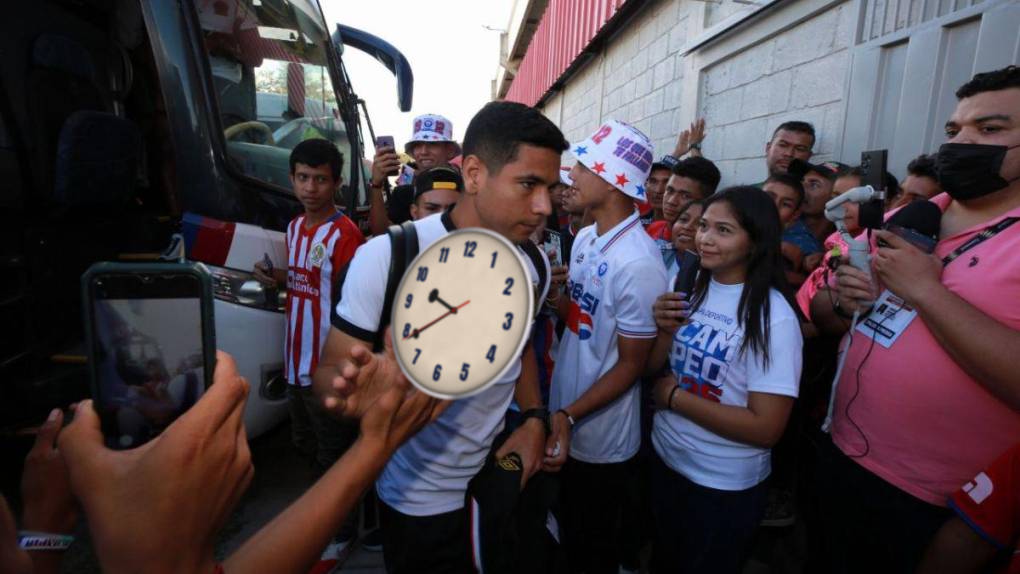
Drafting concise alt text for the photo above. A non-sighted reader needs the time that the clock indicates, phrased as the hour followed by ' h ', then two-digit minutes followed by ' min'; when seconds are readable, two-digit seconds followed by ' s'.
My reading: 9 h 38 min 39 s
